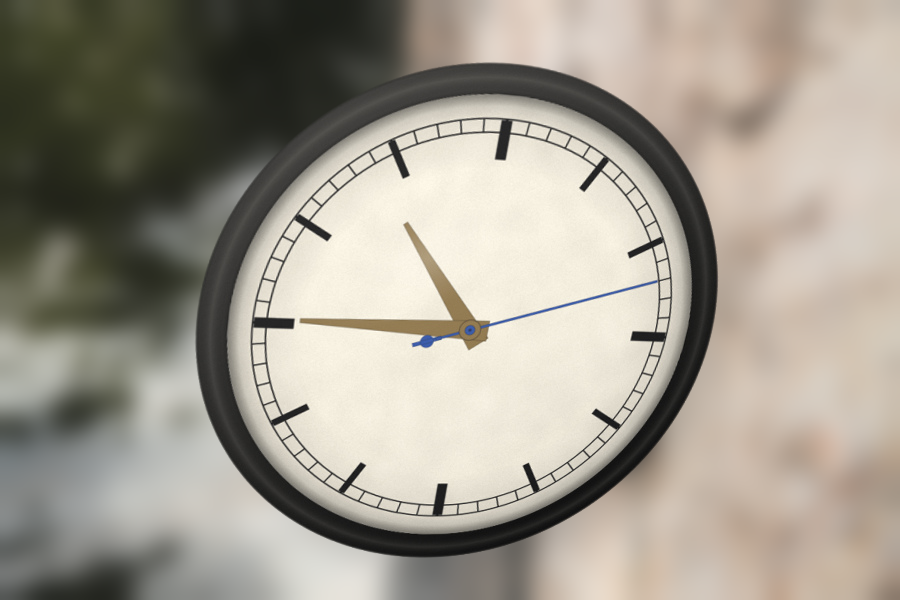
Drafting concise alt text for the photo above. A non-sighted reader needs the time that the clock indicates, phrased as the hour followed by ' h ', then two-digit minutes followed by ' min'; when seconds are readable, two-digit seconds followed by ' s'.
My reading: 10 h 45 min 12 s
